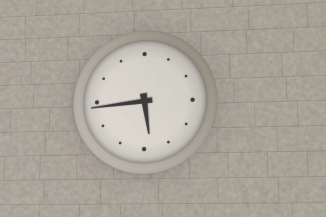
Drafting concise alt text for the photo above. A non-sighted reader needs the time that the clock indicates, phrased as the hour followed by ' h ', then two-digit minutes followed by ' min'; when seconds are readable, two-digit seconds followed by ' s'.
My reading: 5 h 44 min
